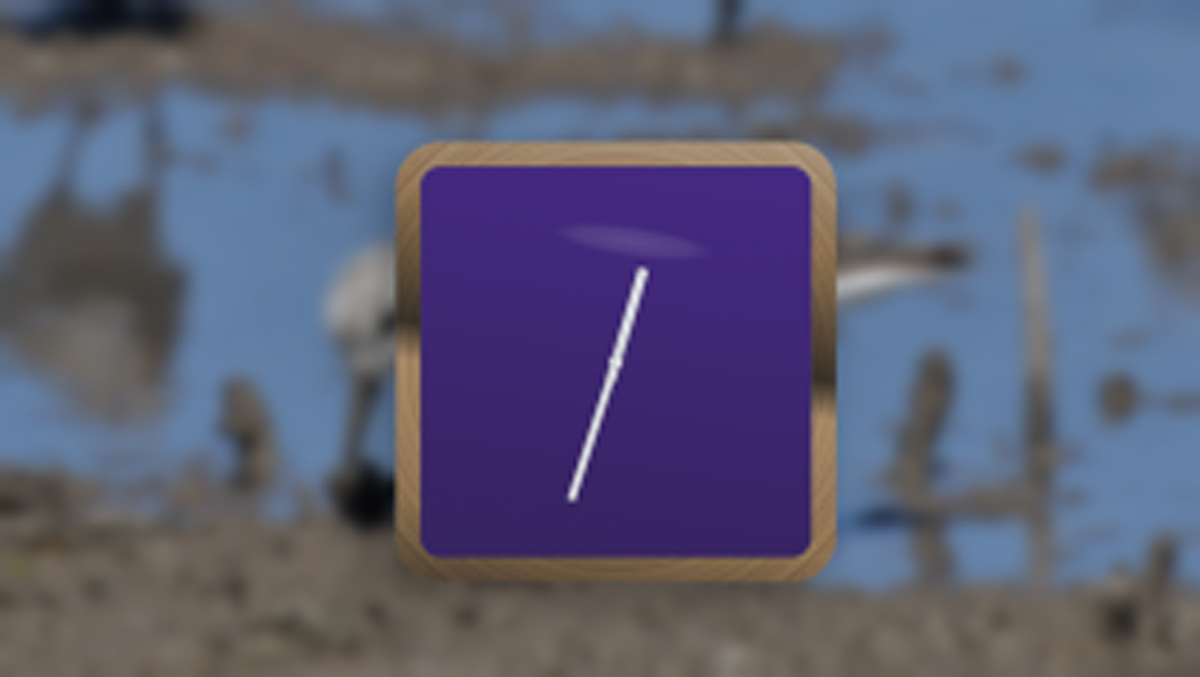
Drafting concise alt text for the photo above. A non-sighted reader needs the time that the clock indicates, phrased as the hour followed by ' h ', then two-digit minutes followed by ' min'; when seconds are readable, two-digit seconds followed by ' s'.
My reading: 12 h 33 min
